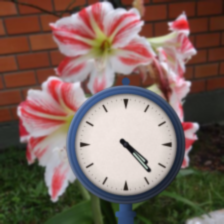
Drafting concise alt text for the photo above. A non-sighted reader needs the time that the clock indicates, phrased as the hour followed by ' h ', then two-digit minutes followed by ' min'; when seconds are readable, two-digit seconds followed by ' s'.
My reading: 4 h 23 min
